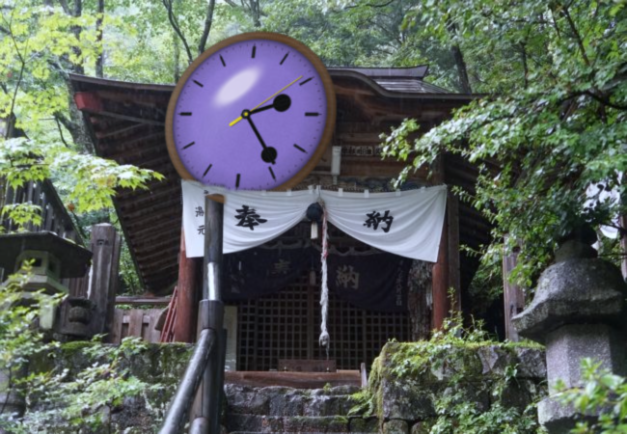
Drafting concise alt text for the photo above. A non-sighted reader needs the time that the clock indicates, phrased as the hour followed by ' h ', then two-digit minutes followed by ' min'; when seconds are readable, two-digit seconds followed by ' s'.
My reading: 2 h 24 min 09 s
